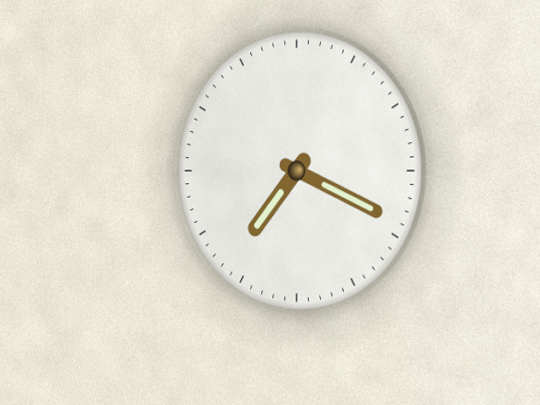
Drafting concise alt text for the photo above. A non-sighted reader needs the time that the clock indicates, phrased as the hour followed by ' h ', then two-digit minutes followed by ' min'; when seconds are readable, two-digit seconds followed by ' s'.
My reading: 7 h 19 min
